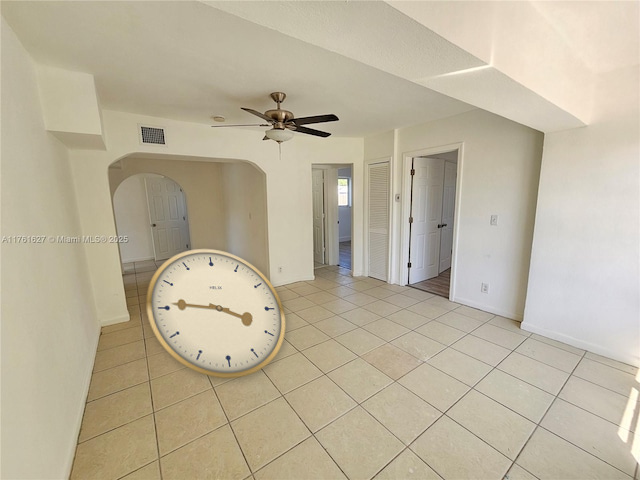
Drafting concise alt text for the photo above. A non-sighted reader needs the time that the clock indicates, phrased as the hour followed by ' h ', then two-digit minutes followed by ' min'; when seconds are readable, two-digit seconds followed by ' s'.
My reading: 3 h 46 min
